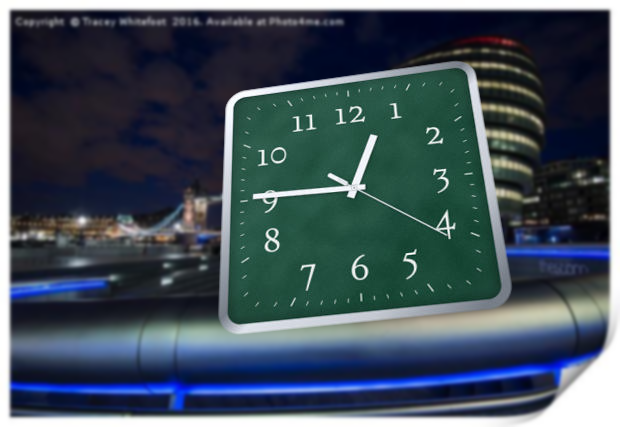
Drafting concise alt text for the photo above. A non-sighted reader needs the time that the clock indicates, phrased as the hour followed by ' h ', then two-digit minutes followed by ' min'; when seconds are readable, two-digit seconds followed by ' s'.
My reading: 12 h 45 min 21 s
